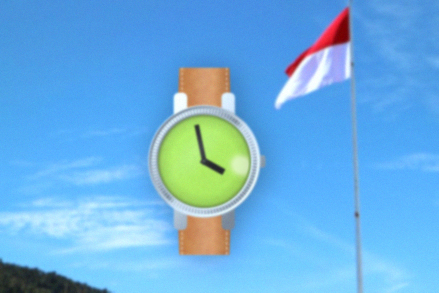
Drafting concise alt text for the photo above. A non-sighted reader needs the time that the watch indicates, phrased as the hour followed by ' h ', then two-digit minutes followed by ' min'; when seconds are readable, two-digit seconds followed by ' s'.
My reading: 3 h 58 min
